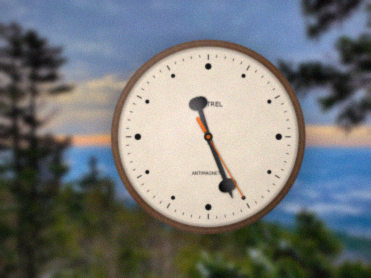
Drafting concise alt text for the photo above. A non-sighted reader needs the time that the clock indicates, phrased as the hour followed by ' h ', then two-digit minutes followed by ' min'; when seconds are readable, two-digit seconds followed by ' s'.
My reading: 11 h 26 min 25 s
